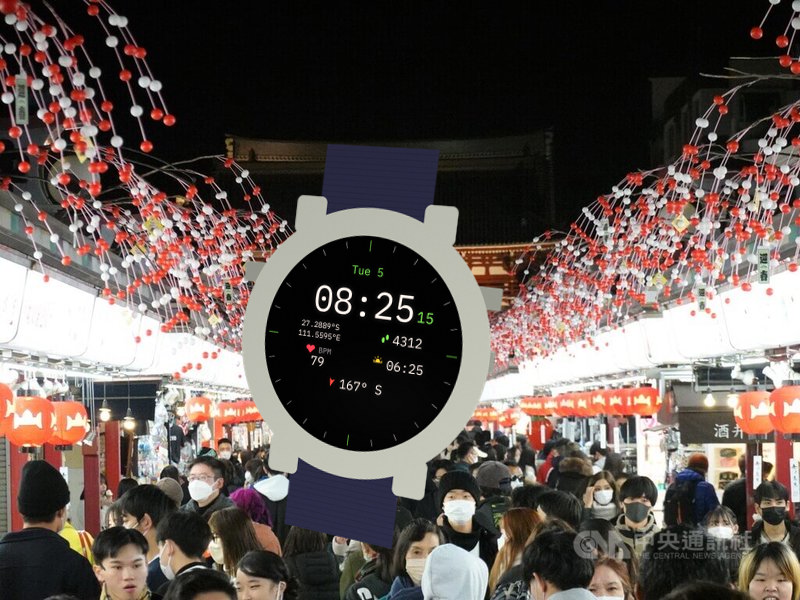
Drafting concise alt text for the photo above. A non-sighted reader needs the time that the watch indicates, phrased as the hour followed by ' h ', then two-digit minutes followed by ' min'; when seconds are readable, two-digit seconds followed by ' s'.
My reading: 8 h 25 min 15 s
